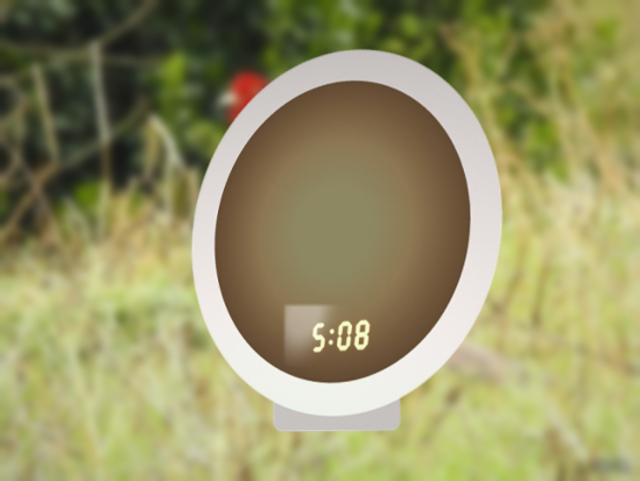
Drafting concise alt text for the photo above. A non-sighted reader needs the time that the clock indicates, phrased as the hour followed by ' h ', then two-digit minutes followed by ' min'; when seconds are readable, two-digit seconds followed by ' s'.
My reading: 5 h 08 min
